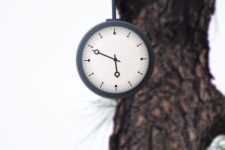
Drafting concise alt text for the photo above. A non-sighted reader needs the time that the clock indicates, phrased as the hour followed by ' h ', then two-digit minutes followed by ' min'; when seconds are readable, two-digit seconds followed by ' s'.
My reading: 5 h 49 min
